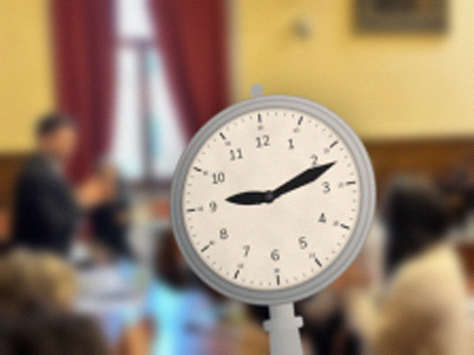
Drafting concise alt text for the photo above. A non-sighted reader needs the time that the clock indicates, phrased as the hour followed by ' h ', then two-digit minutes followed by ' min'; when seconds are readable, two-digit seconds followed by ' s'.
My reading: 9 h 12 min
